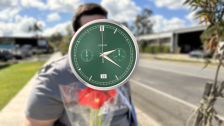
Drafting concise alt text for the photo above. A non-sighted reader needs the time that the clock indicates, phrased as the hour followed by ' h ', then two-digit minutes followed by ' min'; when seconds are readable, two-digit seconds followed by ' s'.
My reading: 2 h 21 min
